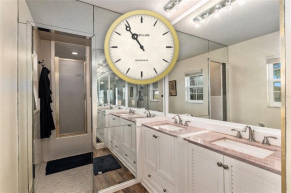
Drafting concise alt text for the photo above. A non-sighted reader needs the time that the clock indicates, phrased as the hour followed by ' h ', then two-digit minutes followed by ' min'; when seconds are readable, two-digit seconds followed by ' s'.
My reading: 10 h 54 min
